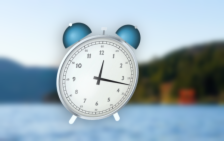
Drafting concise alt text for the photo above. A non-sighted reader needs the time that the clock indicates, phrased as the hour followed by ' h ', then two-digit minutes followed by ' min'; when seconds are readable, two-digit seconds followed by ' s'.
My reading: 12 h 17 min
